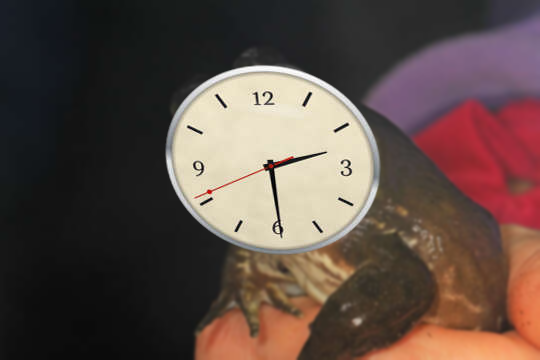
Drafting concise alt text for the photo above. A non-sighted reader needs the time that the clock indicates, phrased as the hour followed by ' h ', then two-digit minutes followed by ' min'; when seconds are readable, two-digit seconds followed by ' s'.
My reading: 2 h 29 min 41 s
